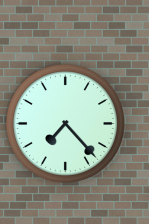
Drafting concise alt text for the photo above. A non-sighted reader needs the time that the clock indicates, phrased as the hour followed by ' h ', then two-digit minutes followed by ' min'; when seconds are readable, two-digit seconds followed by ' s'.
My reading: 7 h 23 min
